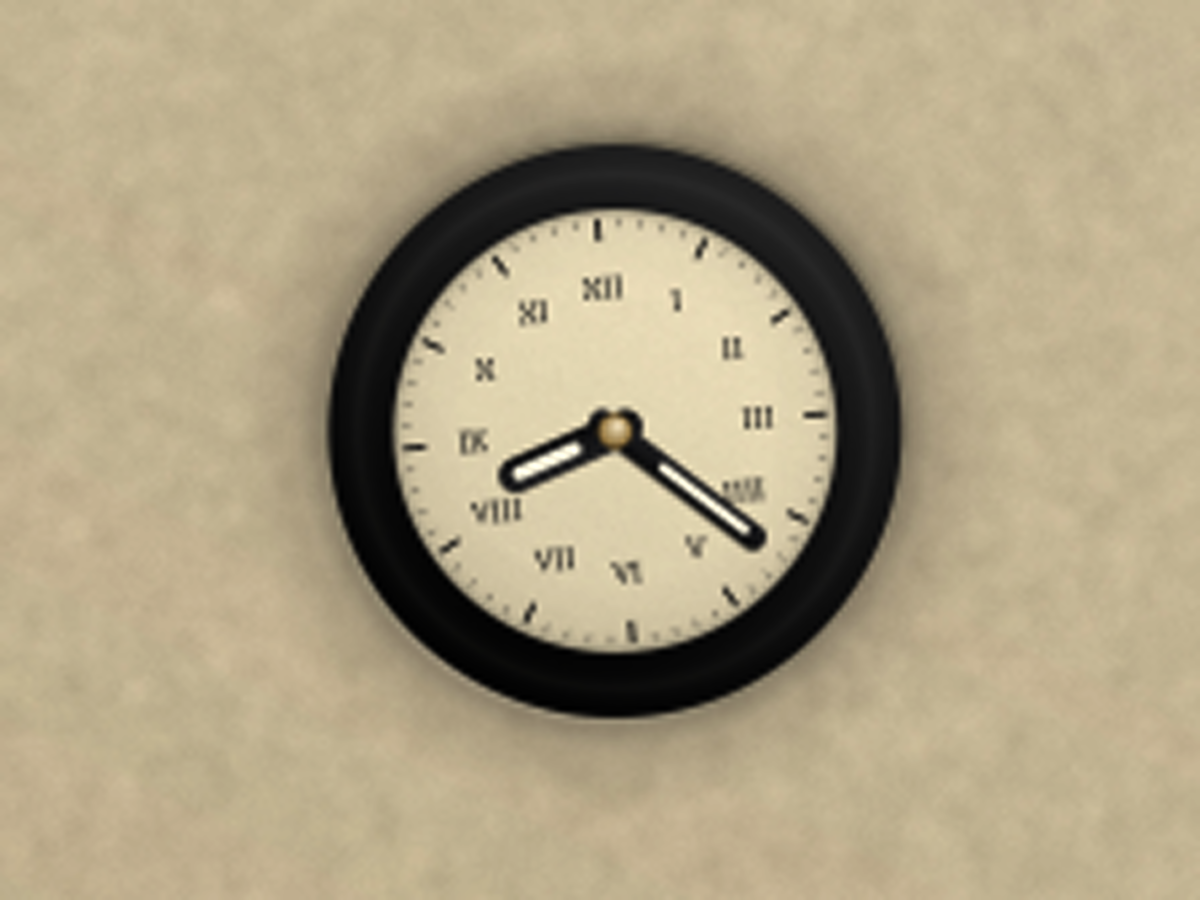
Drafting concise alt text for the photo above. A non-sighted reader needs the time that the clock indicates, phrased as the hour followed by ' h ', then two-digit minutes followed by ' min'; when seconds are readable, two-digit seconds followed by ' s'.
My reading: 8 h 22 min
